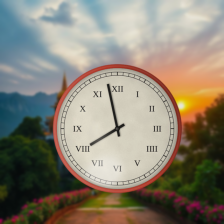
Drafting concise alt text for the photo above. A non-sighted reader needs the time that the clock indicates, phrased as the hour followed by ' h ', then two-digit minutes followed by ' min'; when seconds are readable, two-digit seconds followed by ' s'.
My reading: 7 h 58 min
